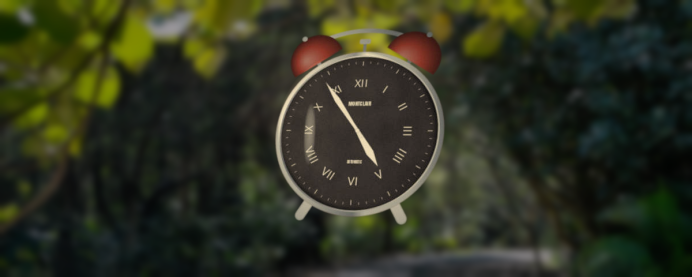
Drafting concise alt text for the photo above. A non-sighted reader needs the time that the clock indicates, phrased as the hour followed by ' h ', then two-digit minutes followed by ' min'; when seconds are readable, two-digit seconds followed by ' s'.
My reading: 4 h 54 min
